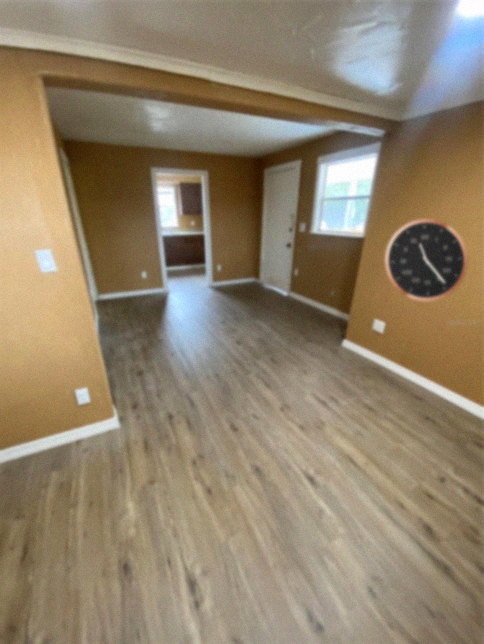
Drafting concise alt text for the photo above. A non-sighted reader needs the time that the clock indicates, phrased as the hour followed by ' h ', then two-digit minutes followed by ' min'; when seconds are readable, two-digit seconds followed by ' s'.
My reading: 11 h 24 min
